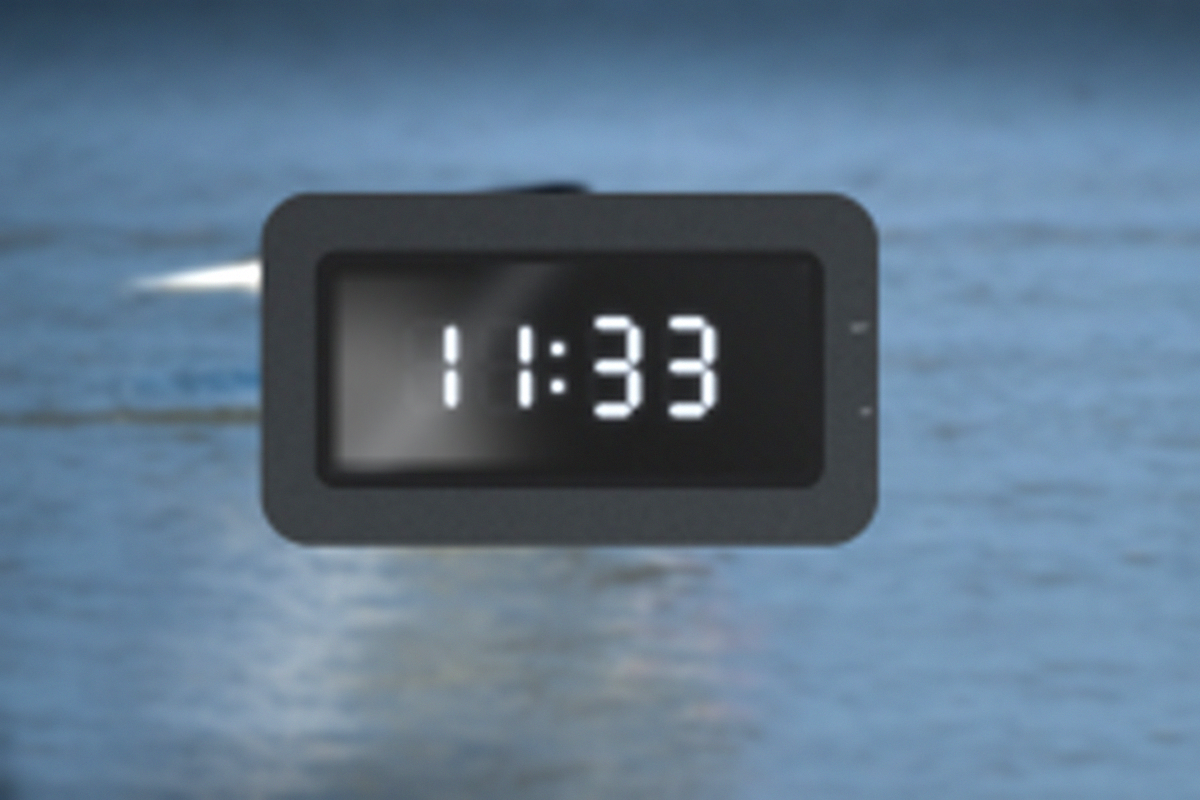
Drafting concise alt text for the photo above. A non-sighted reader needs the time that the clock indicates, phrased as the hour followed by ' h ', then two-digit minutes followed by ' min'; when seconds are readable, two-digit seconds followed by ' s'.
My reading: 11 h 33 min
